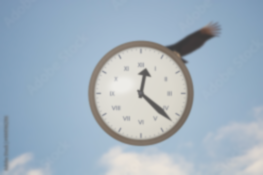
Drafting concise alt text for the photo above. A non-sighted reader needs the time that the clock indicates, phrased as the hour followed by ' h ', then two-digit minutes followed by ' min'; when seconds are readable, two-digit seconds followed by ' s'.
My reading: 12 h 22 min
